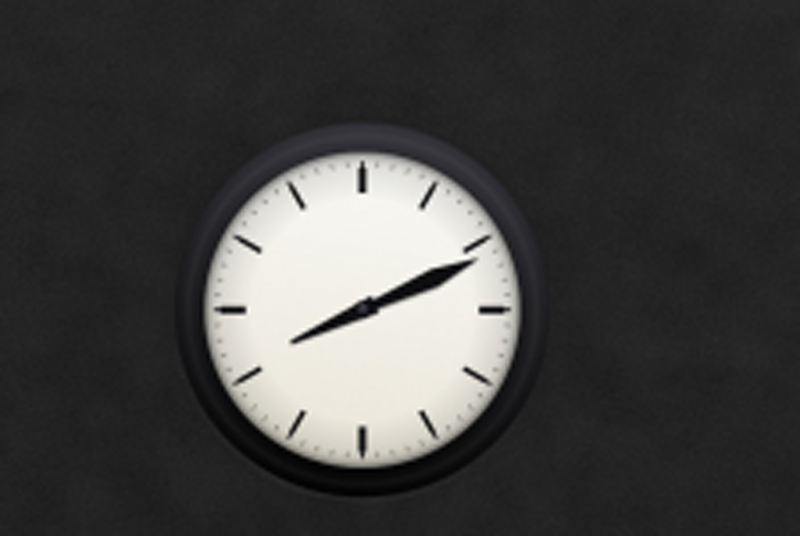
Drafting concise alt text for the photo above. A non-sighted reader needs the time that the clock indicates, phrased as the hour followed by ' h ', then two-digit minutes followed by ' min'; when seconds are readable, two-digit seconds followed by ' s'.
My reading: 8 h 11 min
